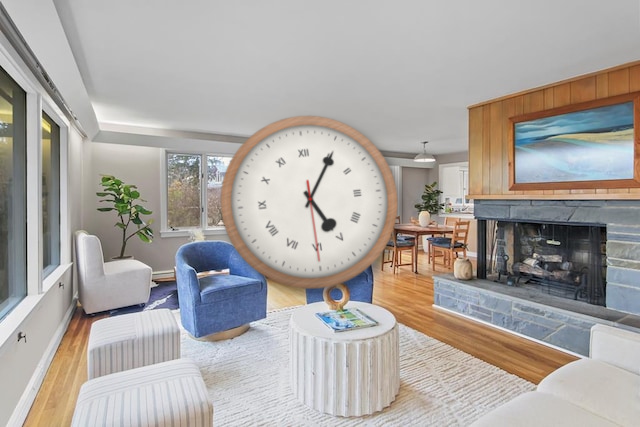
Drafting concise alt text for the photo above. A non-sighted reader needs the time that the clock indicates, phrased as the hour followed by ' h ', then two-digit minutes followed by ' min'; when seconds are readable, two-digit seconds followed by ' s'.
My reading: 5 h 05 min 30 s
